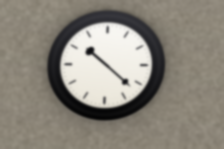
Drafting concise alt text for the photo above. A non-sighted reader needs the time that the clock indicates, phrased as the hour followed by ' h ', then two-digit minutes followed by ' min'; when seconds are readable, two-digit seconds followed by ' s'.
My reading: 10 h 22 min
